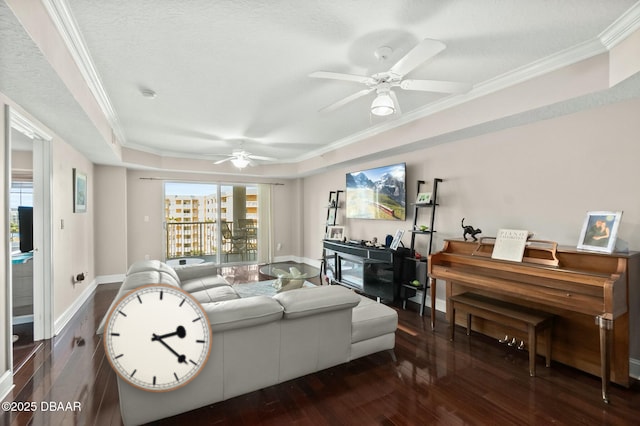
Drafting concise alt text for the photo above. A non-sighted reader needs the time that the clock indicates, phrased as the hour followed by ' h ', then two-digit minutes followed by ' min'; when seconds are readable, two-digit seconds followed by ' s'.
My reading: 2 h 21 min
